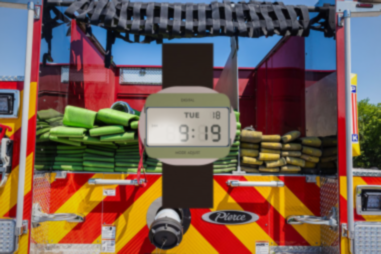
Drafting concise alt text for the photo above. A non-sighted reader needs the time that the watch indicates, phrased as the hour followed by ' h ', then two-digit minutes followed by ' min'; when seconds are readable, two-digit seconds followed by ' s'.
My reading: 9 h 19 min
